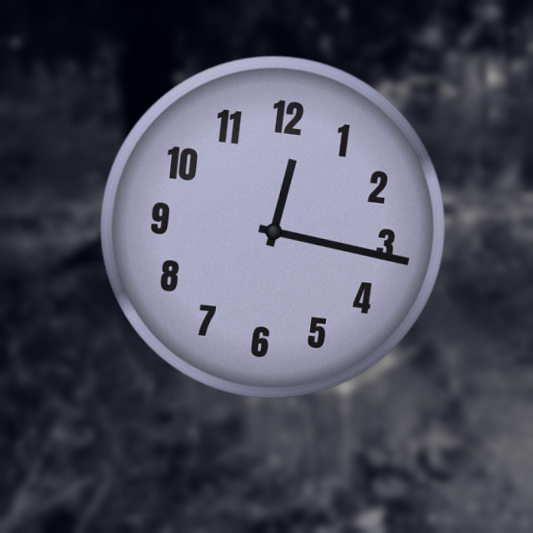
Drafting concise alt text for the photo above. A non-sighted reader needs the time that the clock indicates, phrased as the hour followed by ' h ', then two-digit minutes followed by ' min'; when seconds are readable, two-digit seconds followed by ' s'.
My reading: 12 h 16 min
